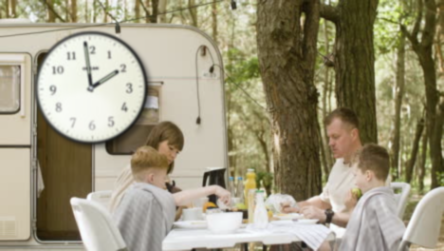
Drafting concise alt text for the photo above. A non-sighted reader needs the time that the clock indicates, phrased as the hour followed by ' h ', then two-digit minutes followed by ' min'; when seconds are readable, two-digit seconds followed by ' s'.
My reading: 1 h 59 min
